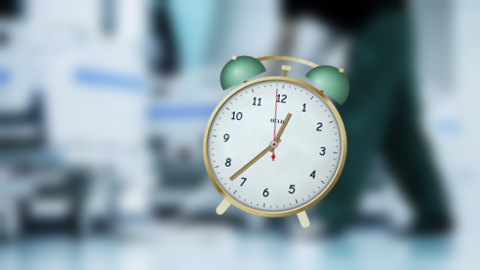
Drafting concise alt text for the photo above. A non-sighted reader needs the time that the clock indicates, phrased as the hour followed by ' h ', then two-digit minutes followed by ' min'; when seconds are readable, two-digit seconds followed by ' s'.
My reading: 12 h 36 min 59 s
